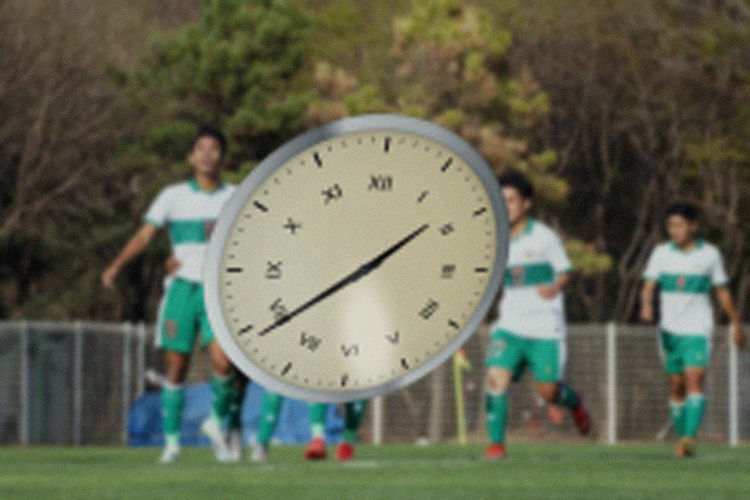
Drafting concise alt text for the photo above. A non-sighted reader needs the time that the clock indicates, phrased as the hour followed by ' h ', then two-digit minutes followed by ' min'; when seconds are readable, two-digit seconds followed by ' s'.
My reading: 1 h 39 min
